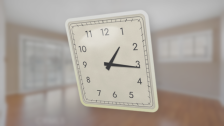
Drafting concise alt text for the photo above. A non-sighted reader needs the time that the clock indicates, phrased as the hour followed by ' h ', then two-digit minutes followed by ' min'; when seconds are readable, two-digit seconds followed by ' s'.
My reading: 1 h 16 min
